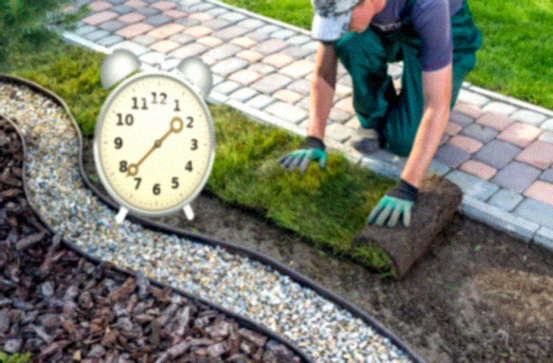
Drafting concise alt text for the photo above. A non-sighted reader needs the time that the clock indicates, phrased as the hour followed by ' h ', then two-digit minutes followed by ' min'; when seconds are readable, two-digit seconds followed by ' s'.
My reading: 1 h 38 min
